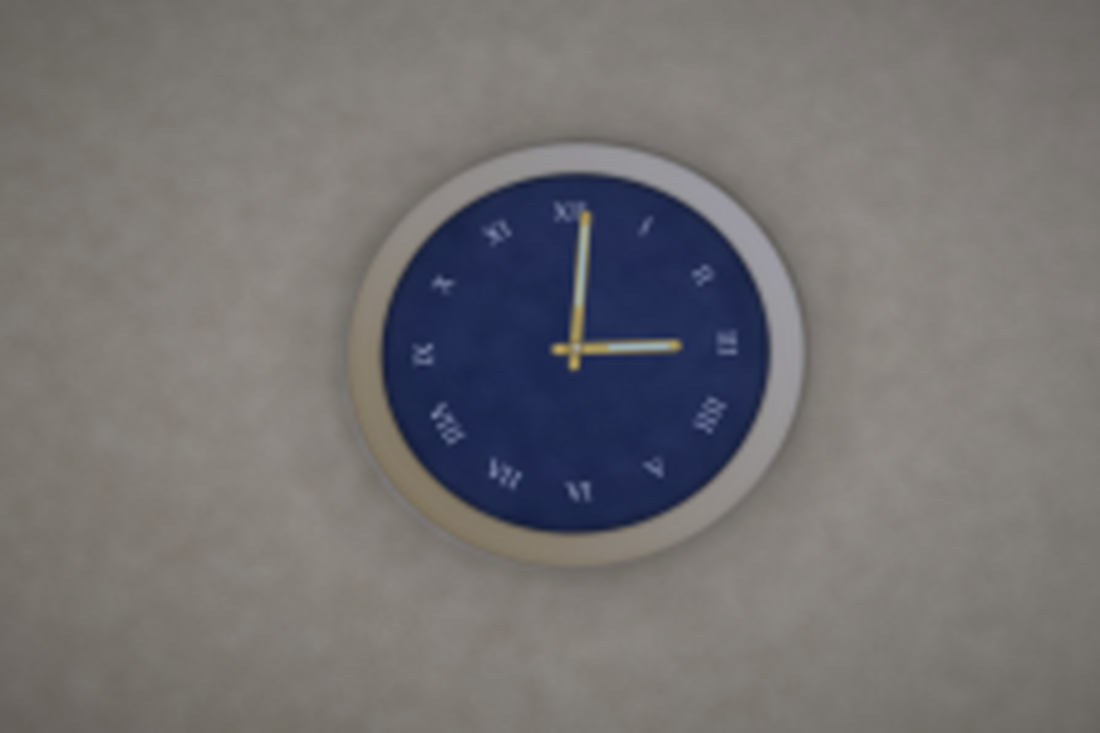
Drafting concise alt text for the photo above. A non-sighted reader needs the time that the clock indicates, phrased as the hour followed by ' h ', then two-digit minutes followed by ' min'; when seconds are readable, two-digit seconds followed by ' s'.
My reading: 3 h 01 min
